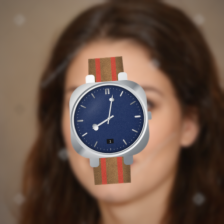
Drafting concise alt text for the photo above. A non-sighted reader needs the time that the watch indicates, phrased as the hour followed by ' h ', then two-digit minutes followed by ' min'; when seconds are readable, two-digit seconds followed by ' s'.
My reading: 8 h 02 min
